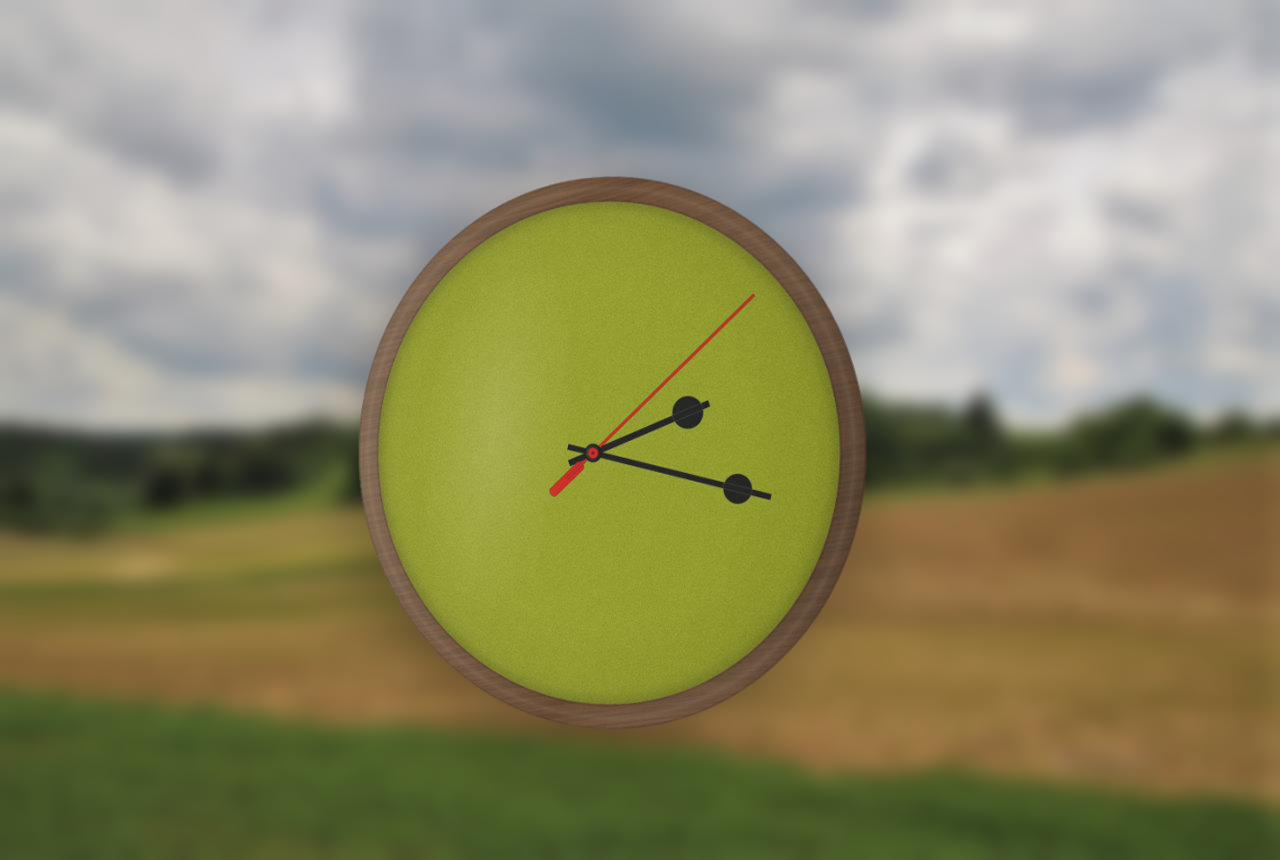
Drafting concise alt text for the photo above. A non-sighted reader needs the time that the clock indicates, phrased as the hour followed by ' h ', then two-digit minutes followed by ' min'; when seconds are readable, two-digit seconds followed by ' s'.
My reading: 2 h 17 min 08 s
